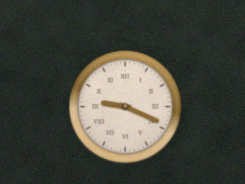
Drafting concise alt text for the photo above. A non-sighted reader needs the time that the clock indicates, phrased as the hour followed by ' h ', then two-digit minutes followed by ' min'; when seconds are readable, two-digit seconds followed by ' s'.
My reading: 9 h 19 min
